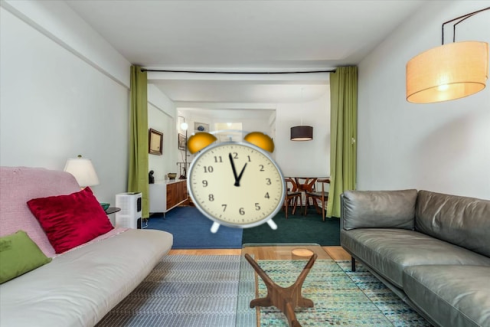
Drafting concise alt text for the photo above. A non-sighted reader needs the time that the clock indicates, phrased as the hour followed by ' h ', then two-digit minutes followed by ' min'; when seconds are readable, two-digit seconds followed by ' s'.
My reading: 12 h 59 min
